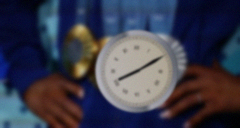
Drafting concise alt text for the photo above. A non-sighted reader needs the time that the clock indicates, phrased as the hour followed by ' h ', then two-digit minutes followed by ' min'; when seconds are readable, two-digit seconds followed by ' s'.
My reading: 8 h 10 min
